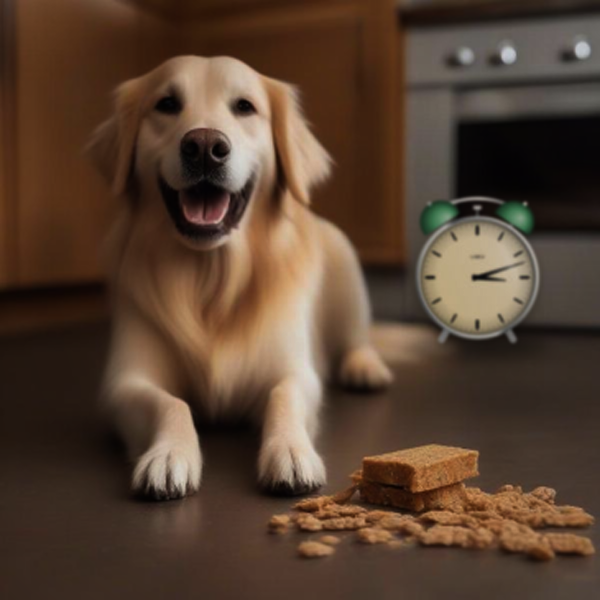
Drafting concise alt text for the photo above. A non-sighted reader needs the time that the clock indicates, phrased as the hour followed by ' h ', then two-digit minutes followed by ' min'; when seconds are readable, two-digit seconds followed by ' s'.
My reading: 3 h 12 min
